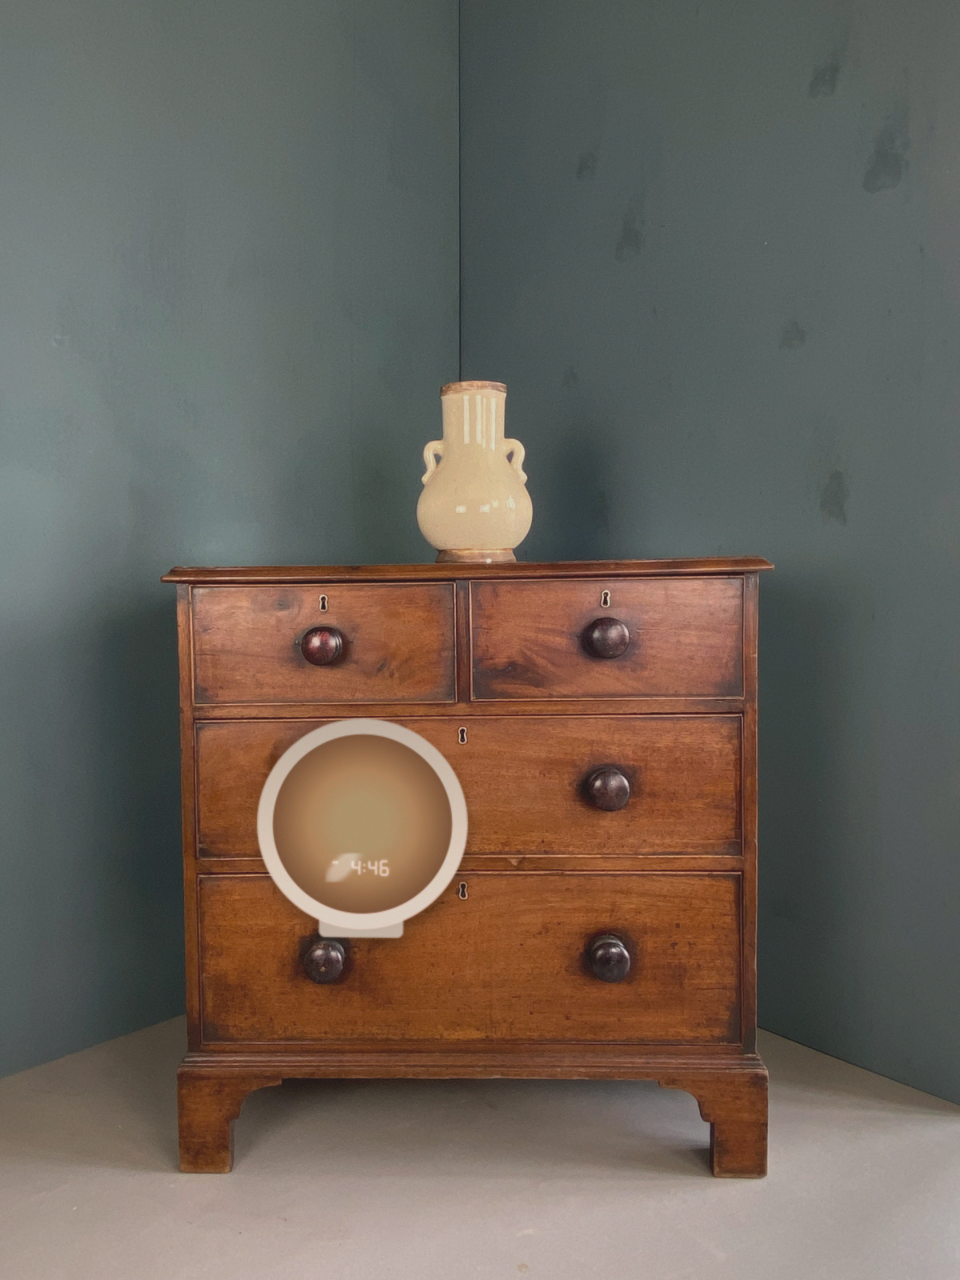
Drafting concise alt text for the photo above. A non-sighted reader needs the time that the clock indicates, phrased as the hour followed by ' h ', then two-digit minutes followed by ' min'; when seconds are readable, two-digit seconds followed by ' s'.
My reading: 4 h 46 min
